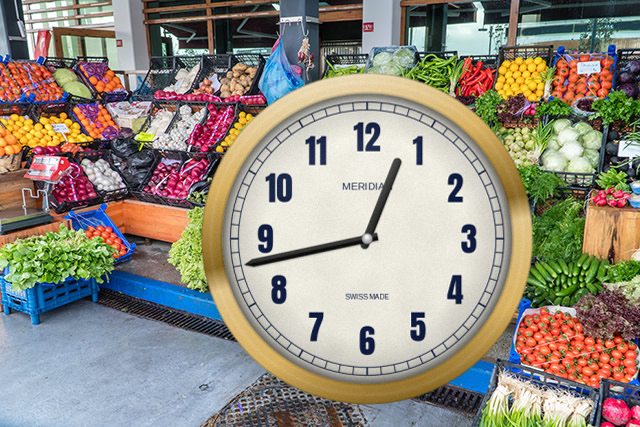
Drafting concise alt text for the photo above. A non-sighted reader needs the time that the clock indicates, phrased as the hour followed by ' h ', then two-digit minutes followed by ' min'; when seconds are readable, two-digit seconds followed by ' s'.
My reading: 12 h 43 min
